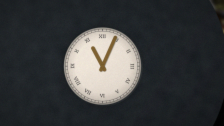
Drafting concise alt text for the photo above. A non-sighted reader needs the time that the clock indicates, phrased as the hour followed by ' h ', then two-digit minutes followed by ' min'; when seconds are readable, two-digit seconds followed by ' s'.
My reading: 11 h 04 min
